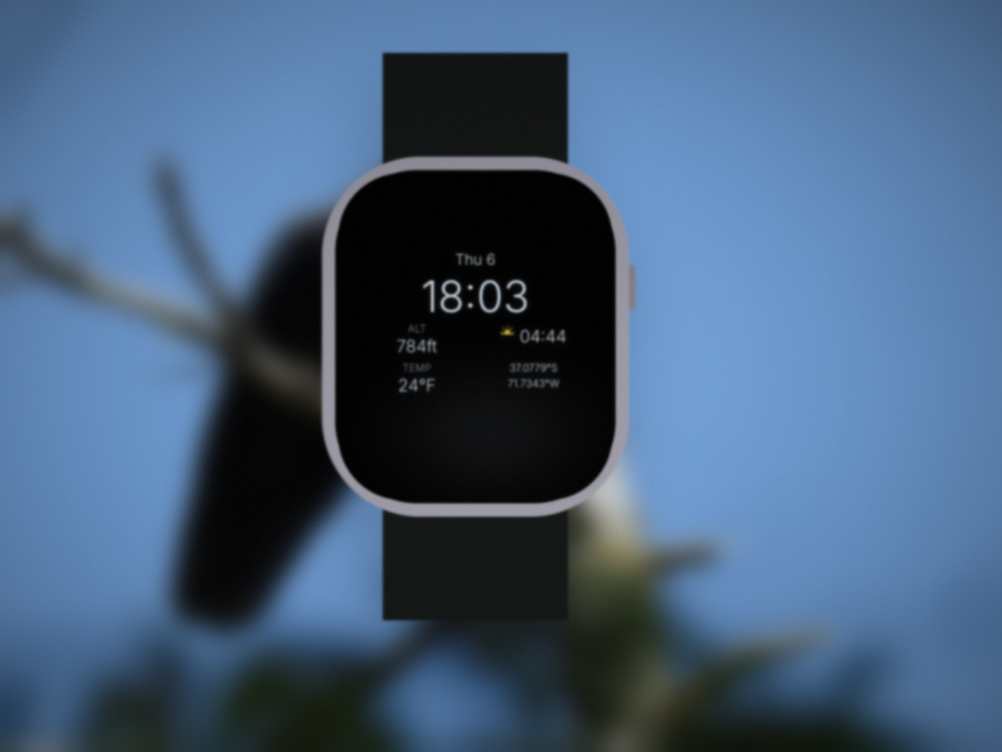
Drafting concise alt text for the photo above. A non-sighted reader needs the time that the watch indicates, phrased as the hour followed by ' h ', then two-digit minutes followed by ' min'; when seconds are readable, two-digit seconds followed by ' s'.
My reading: 18 h 03 min
